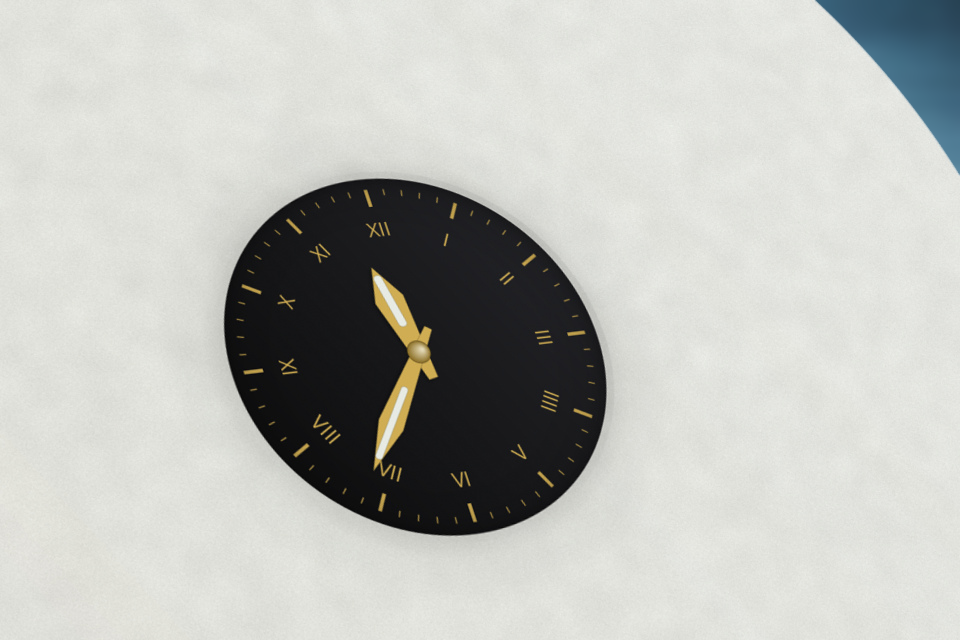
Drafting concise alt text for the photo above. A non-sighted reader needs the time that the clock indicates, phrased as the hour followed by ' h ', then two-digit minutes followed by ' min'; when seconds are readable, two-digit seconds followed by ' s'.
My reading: 11 h 36 min
